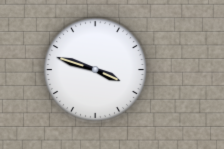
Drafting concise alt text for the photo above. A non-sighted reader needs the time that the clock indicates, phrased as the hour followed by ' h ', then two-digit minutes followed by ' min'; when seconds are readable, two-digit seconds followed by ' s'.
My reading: 3 h 48 min
